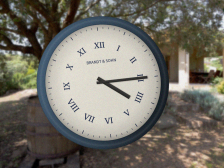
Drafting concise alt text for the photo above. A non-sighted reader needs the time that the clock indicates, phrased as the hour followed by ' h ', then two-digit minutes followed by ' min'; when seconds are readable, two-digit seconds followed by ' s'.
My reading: 4 h 15 min
